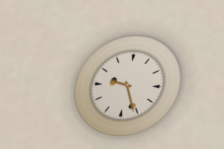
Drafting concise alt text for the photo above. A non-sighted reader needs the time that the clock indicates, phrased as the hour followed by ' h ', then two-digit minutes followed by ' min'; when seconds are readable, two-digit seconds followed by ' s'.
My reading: 9 h 26 min
